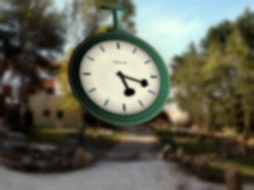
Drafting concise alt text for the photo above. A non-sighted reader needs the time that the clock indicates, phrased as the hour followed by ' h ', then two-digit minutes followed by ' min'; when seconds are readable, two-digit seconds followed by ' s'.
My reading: 5 h 18 min
